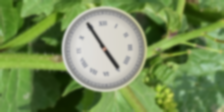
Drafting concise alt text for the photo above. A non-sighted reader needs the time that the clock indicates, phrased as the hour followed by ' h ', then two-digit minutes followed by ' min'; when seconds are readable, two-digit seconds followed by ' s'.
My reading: 4 h 55 min
